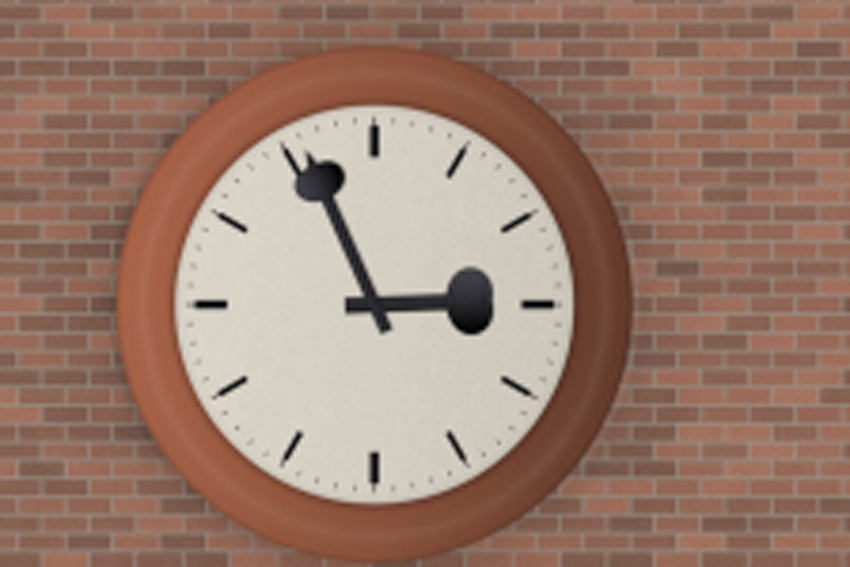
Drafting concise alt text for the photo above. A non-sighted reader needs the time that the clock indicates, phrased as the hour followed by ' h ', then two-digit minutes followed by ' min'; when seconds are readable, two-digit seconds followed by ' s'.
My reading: 2 h 56 min
